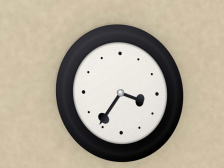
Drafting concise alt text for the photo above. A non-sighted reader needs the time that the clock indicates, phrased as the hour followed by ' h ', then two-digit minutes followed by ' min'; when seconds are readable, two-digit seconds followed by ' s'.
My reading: 3 h 36 min
